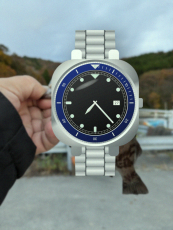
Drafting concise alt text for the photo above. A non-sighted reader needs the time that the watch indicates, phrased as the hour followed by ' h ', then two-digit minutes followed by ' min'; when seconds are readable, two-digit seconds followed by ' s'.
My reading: 7 h 23 min
